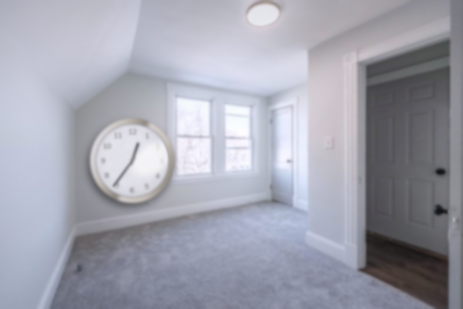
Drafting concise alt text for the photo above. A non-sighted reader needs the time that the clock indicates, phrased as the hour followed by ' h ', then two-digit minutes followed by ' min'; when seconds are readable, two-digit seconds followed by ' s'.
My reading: 12 h 36 min
